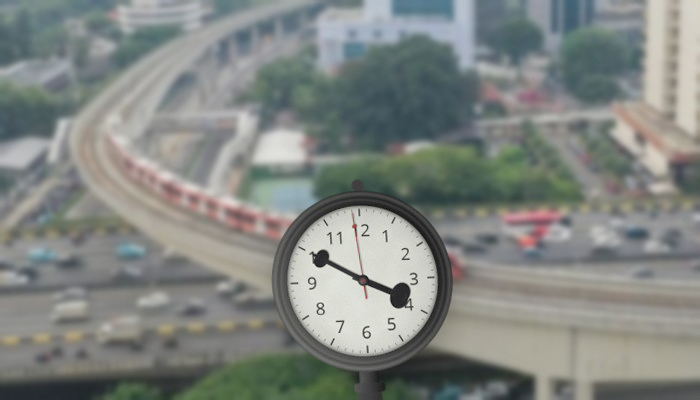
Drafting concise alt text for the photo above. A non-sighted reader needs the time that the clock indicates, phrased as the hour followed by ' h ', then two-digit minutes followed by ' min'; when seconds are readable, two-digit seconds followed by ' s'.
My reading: 3 h 49 min 59 s
